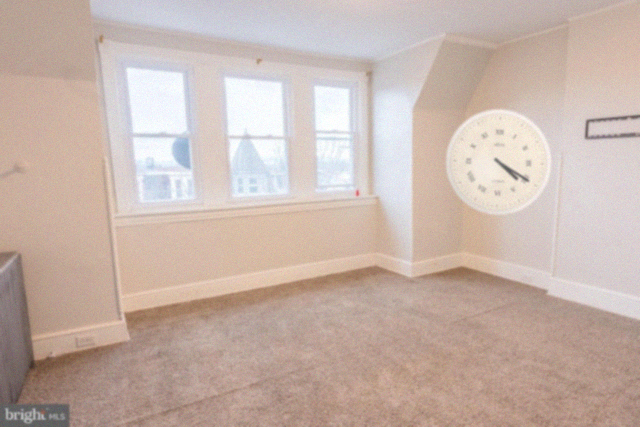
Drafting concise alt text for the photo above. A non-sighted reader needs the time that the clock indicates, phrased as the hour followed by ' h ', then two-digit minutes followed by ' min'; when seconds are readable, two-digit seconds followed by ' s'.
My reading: 4 h 20 min
